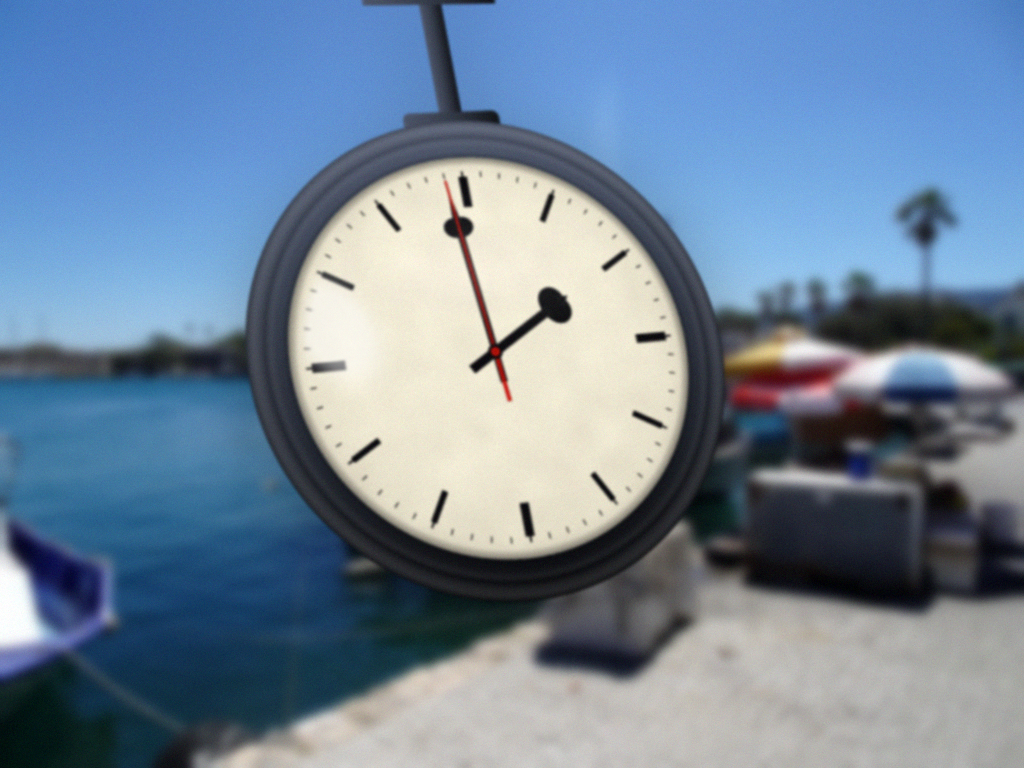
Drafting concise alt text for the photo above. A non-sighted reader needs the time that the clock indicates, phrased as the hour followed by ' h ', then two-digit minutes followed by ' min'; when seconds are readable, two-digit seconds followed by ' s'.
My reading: 1 h 58 min 59 s
